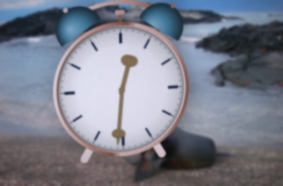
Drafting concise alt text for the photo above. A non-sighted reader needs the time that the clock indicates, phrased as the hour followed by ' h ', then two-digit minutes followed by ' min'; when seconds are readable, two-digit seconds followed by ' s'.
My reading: 12 h 31 min
